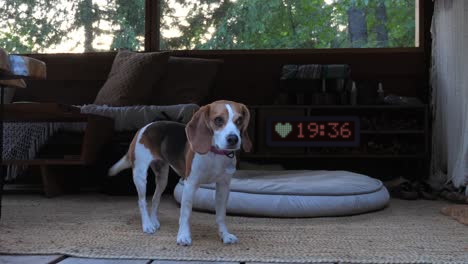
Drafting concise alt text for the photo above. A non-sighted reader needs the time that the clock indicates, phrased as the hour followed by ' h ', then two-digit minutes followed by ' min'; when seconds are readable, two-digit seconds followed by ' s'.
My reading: 19 h 36 min
